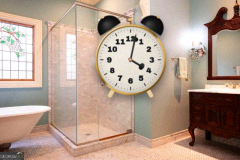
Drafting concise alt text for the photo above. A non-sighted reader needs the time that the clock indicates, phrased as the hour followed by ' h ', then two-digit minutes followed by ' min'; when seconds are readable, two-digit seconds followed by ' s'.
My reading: 4 h 02 min
